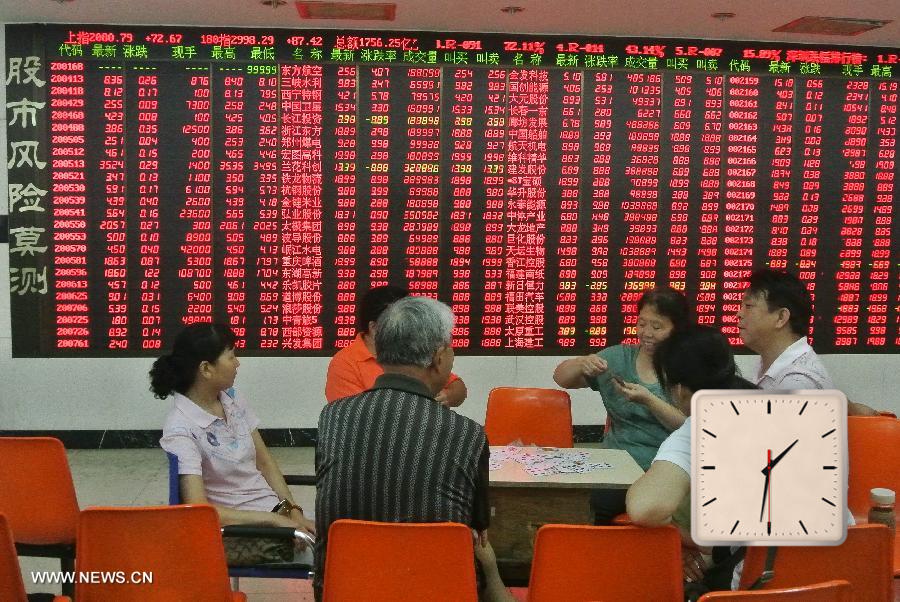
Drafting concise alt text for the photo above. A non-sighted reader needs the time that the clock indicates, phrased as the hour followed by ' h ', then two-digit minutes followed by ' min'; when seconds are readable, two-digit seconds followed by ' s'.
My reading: 1 h 31 min 30 s
